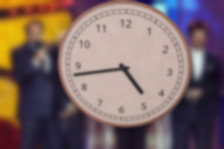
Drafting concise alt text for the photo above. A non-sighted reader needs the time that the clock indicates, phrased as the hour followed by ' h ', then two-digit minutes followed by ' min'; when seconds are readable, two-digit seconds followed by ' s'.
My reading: 4 h 43 min
